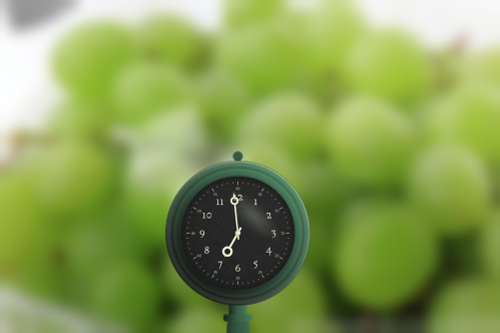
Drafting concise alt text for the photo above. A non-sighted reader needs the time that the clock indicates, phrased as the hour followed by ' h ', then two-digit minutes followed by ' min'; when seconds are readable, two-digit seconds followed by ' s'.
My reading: 6 h 59 min
